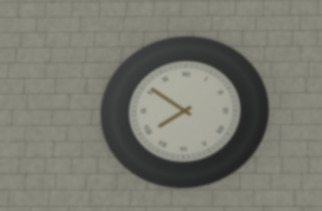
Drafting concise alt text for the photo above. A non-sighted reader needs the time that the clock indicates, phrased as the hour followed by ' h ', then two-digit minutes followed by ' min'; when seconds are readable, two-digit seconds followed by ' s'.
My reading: 7 h 51 min
